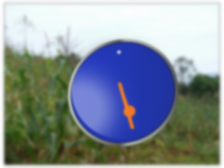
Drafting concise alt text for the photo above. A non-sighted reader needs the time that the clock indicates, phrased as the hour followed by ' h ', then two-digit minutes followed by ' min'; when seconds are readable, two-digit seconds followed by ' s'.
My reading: 5 h 28 min
